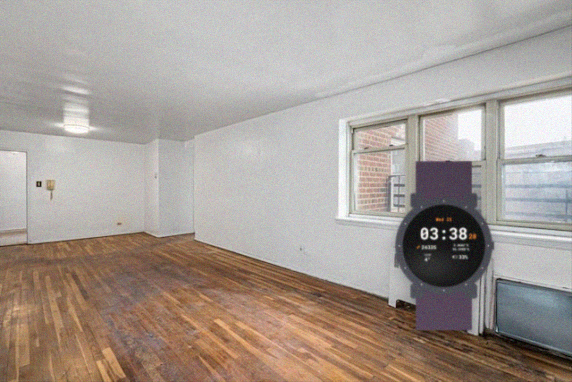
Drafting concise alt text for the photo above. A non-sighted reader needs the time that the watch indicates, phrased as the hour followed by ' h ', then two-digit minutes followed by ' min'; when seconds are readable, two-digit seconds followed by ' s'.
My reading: 3 h 38 min
